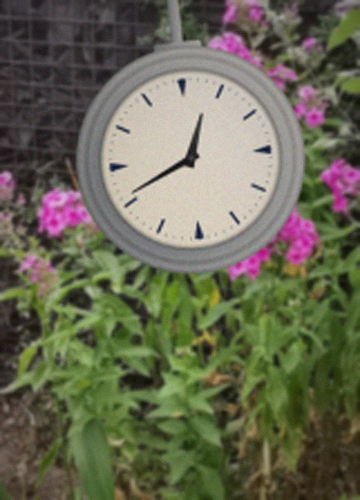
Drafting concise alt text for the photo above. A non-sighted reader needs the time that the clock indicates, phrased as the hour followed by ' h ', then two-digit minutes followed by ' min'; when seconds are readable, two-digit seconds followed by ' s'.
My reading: 12 h 41 min
